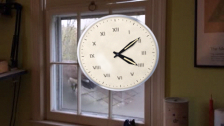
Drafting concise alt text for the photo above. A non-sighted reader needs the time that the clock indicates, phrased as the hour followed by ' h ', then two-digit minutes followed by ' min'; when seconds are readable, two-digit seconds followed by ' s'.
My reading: 4 h 09 min
